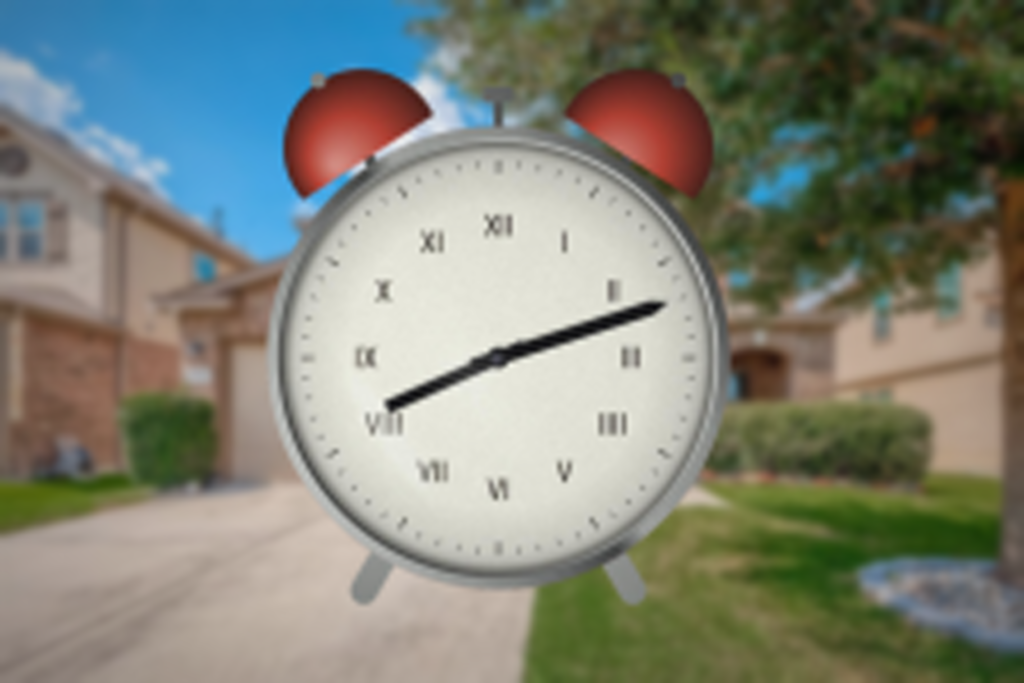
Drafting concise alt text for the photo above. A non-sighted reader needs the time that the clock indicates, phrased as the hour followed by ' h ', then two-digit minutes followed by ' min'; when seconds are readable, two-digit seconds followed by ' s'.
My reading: 8 h 12 min
